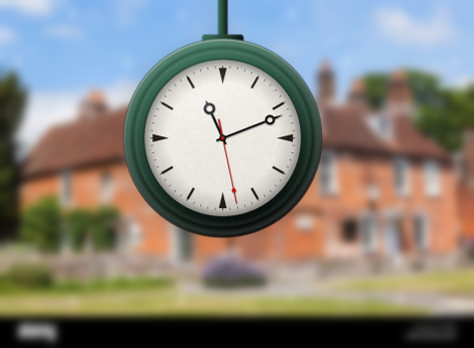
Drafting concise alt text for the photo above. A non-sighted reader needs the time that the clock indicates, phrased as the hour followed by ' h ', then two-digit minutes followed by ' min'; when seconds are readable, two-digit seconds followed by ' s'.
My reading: 11 h 11 min 28 s
